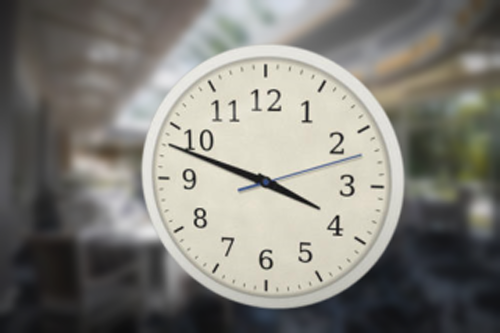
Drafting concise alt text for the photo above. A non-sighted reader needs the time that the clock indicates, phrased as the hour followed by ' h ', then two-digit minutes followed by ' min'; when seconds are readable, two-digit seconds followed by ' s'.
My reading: 3 h 48 min 12 s
